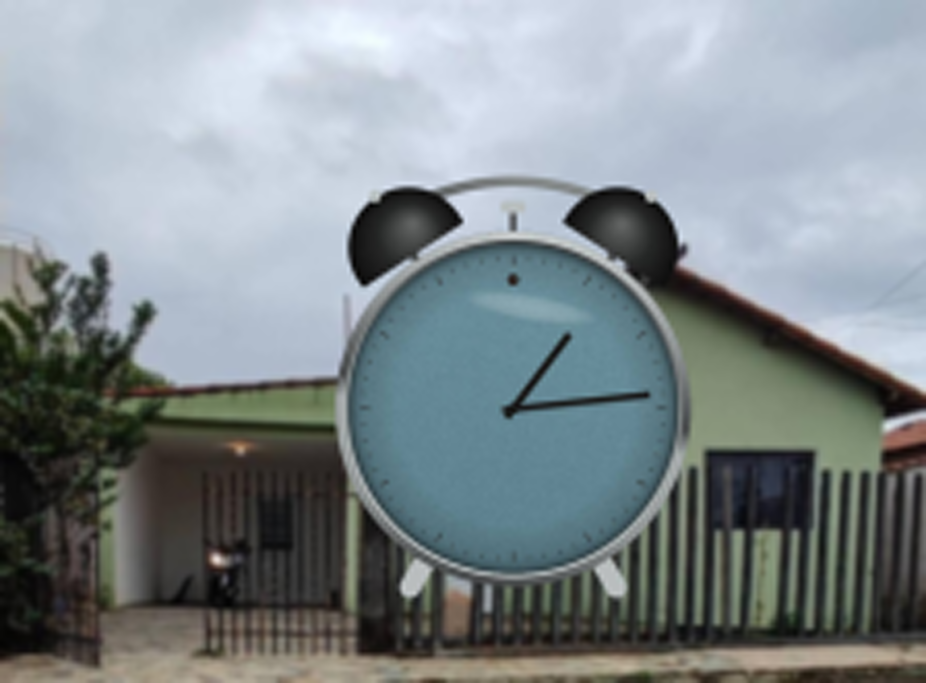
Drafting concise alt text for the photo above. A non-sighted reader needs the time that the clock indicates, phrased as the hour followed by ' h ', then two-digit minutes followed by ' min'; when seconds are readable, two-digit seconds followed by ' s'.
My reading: 1 h 14 min
